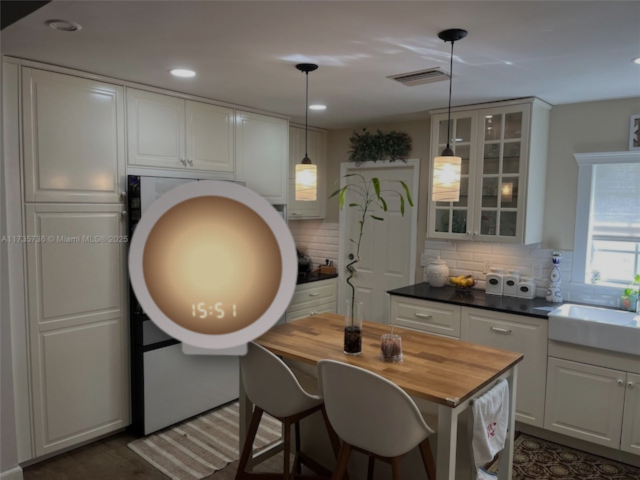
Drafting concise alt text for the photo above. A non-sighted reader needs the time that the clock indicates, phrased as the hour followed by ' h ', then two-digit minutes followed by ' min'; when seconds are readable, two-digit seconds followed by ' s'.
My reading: 15 h 51 min
